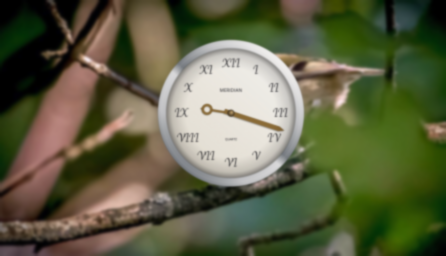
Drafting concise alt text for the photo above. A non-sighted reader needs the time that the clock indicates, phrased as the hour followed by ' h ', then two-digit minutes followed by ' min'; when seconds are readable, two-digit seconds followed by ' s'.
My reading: 9 h 18 min
